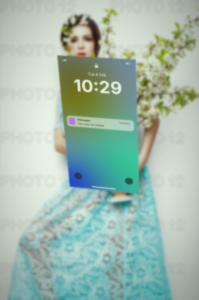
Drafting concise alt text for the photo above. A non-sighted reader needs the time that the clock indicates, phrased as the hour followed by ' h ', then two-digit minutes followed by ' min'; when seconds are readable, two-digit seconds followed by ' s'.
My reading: 10 h 29 min
